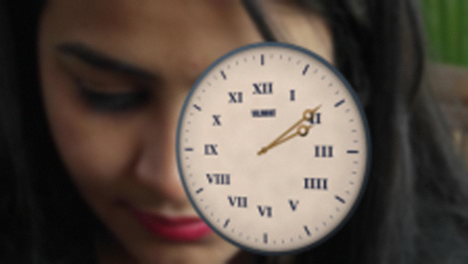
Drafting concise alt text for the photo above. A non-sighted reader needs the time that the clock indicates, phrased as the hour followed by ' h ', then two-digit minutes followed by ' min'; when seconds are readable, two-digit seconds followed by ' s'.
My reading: 2 h 09 min
